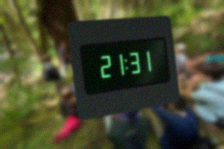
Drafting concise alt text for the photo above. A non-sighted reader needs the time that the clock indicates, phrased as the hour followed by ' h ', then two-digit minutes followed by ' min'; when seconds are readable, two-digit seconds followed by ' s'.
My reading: 21 h 31 min
